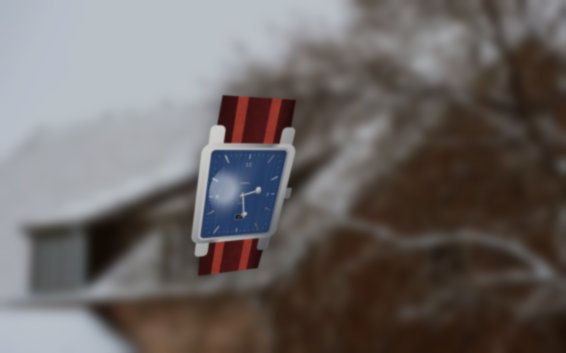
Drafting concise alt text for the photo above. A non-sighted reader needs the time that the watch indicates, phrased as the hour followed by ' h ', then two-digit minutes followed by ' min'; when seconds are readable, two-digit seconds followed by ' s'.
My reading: 2 h 28 min
